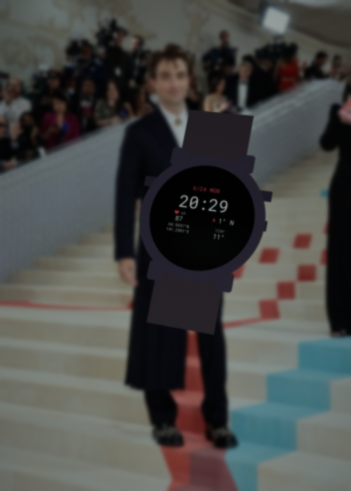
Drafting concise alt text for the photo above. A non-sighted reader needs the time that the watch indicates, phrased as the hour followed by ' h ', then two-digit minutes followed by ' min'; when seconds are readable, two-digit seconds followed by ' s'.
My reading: 20 h 29 min
